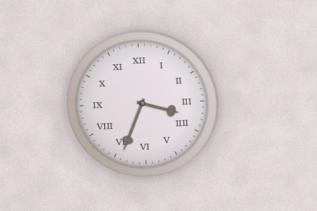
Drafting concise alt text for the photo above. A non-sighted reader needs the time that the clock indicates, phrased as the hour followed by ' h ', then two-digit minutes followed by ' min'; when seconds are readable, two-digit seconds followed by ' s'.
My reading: 3 h 34 min
